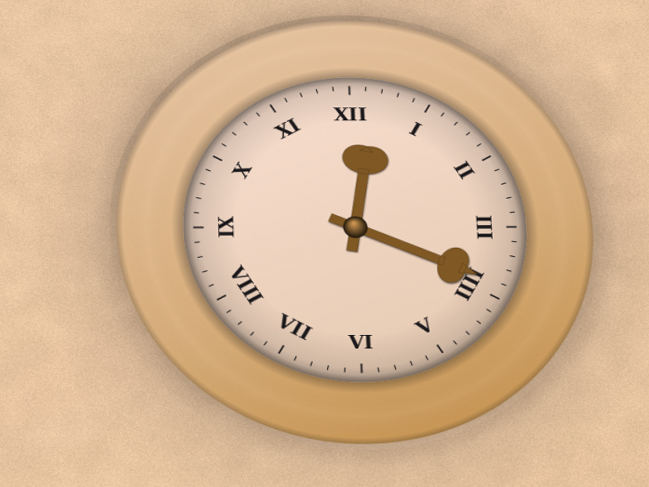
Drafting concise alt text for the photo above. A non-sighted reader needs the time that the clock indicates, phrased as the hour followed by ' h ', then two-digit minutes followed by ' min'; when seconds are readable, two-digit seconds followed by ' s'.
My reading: 12 h 19 min
